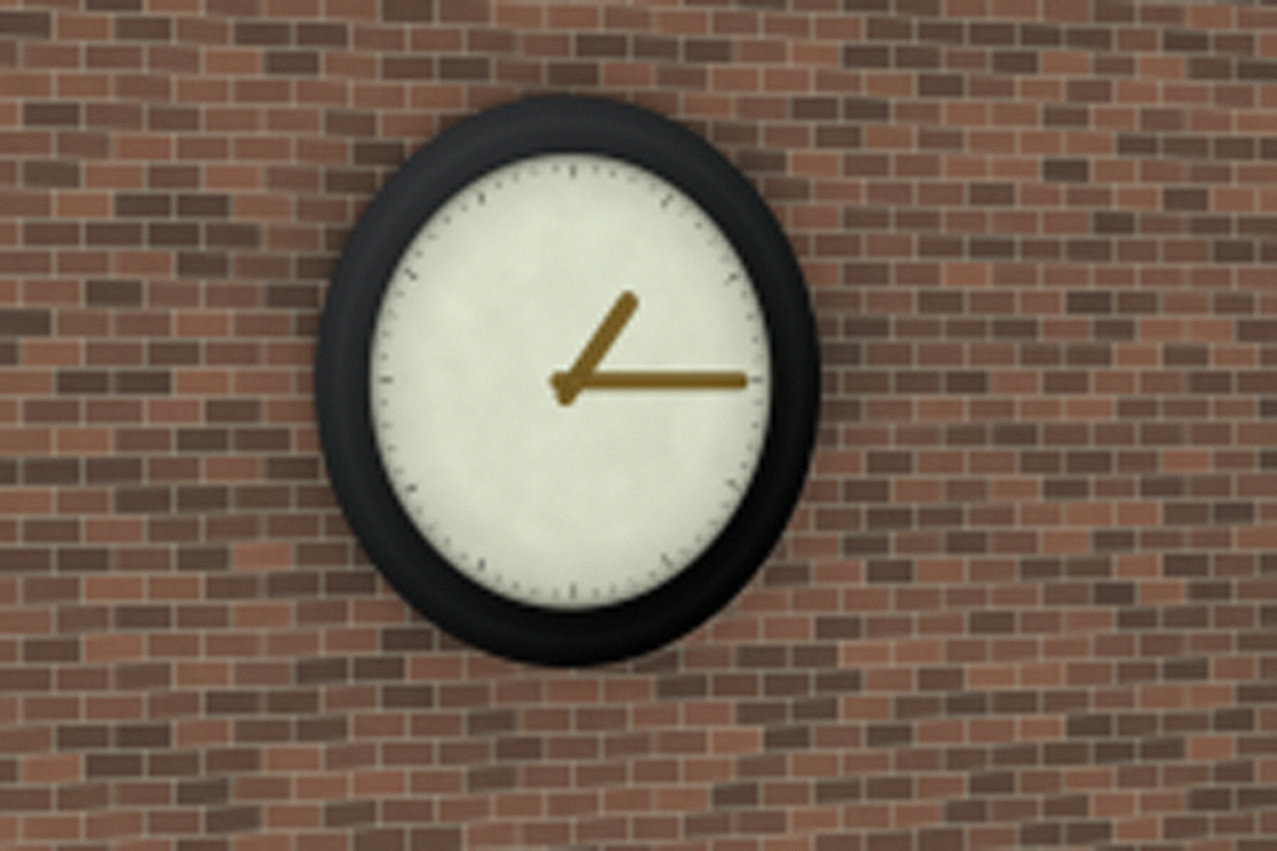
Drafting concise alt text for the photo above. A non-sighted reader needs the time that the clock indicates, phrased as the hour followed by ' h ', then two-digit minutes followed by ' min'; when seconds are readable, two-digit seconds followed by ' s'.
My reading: 1 h 15 min
